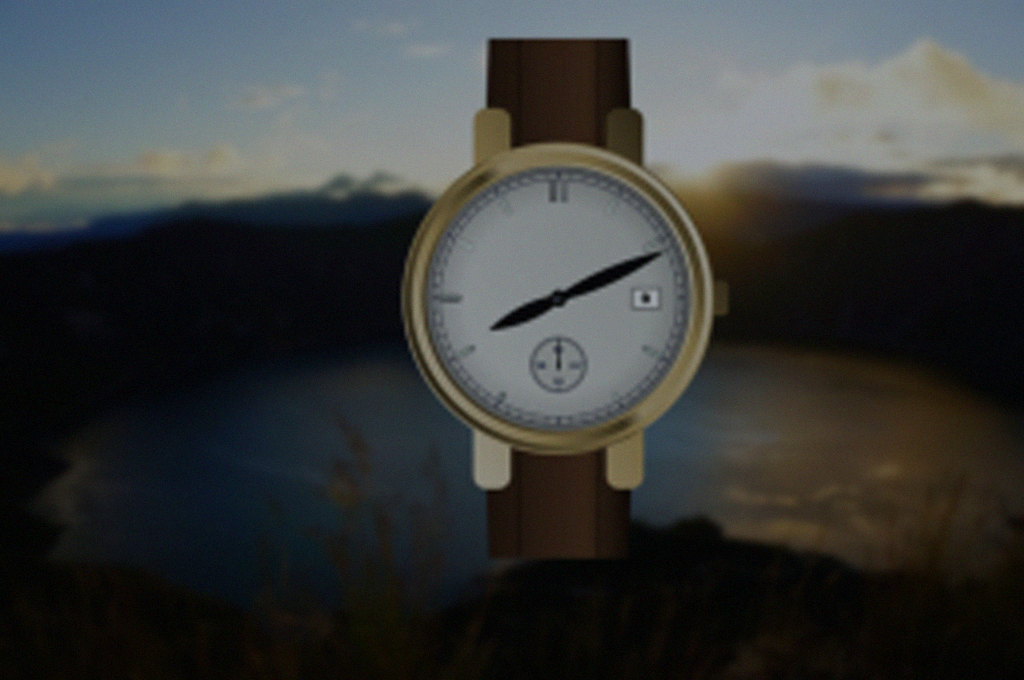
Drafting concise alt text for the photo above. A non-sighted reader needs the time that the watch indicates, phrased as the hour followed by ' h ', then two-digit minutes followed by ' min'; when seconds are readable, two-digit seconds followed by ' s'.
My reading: 8 h 11 min
